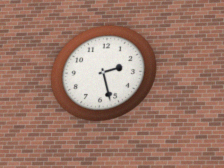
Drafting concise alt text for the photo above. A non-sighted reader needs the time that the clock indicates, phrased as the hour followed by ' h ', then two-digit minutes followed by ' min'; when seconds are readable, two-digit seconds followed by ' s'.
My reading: 2 h 27 min
